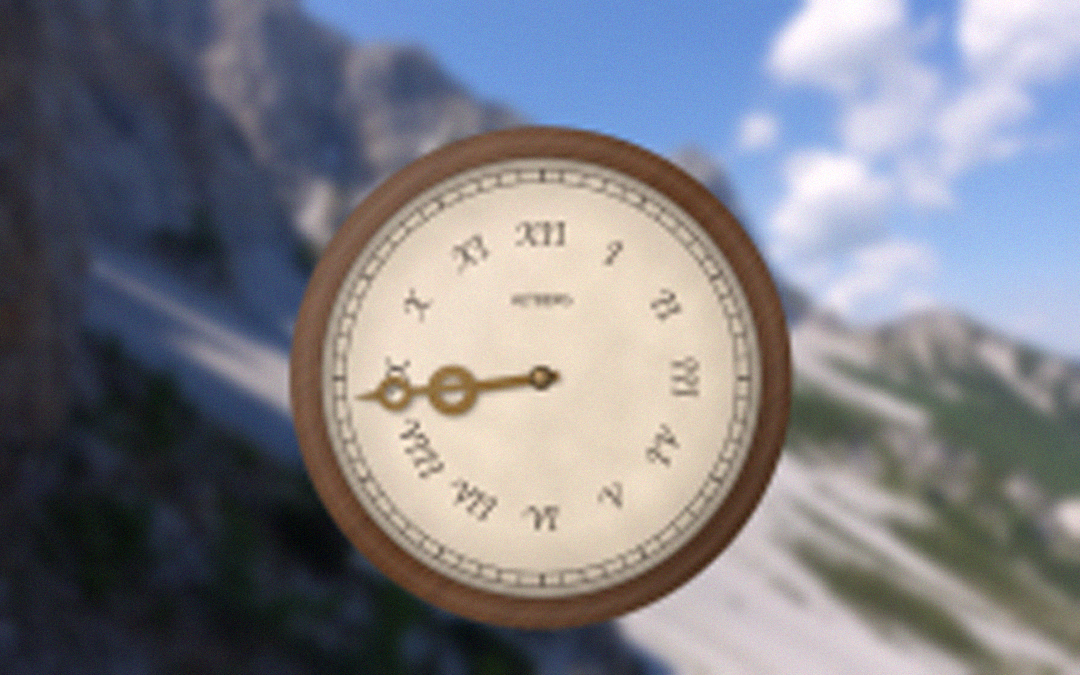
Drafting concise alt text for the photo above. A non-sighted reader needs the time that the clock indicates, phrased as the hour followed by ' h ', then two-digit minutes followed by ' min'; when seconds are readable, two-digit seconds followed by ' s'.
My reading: 8 h 44 min
